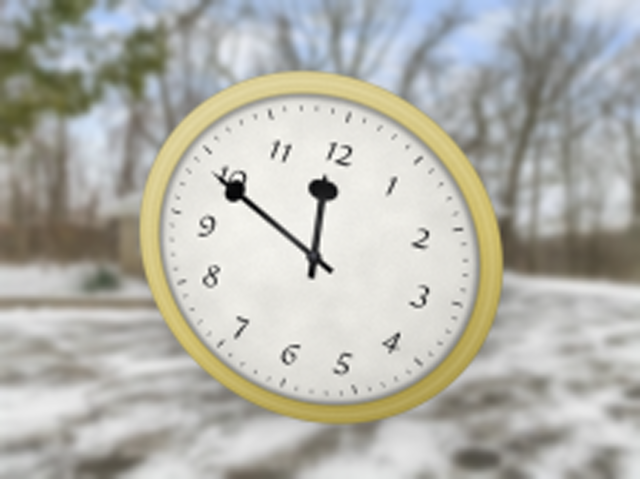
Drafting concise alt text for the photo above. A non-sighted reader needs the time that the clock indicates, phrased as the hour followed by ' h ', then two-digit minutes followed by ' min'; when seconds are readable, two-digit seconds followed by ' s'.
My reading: 11 h 49 min
